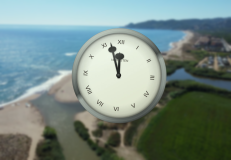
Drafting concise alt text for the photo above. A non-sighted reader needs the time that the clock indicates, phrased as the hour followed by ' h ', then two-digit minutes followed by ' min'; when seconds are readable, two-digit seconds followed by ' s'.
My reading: 11 h 57 min
